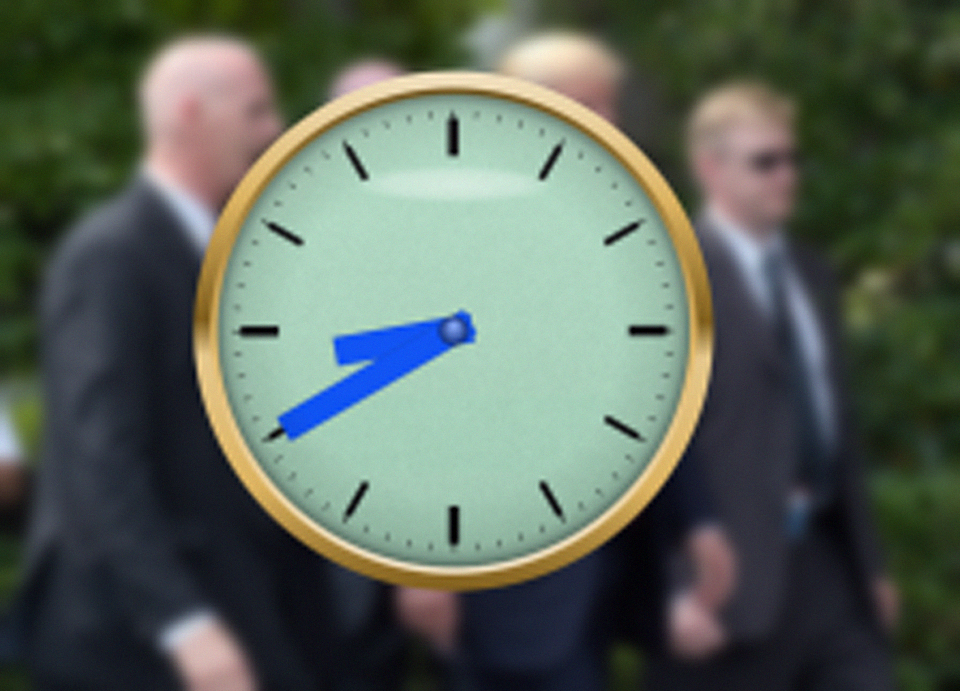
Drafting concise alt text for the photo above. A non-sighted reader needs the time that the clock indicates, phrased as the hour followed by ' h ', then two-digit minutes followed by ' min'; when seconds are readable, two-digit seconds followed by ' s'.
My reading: 8 h 40 min
